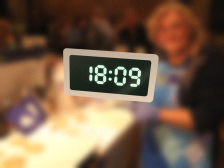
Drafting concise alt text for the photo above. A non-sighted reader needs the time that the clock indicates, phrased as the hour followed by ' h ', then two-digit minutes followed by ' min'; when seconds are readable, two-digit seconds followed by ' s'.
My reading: 18 h 09 min
